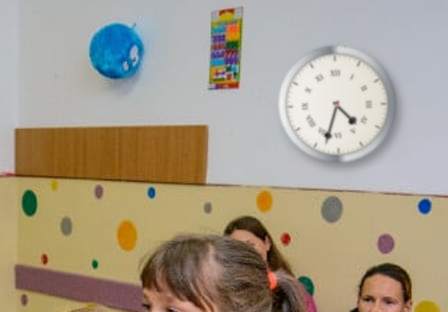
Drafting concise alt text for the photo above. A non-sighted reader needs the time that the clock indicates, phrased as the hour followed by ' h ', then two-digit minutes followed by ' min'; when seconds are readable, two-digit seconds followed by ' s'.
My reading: 4 h 33 min
